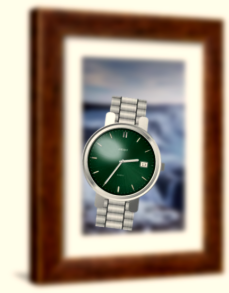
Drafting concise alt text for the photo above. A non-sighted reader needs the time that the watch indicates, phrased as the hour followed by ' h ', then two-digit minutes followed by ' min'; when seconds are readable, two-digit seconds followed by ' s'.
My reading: 2 h 35 min
